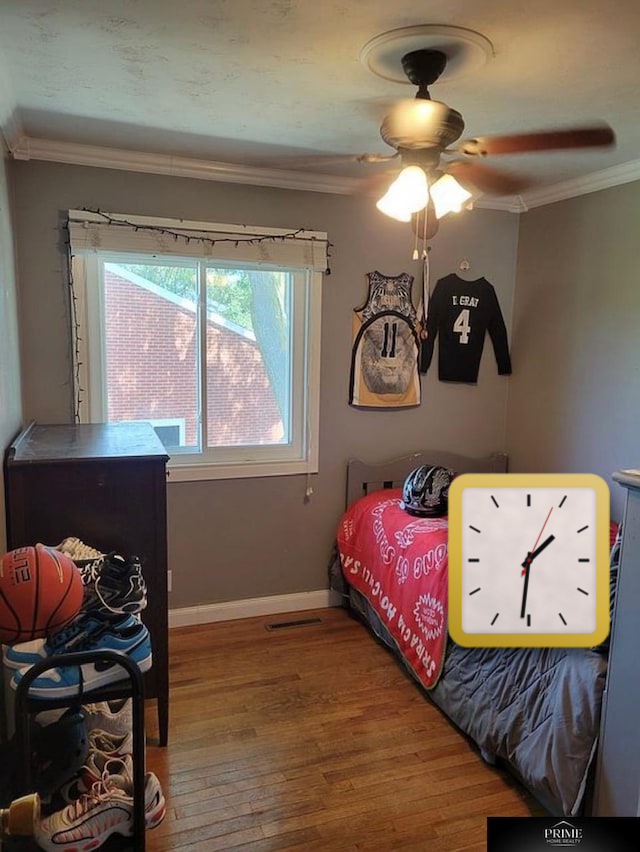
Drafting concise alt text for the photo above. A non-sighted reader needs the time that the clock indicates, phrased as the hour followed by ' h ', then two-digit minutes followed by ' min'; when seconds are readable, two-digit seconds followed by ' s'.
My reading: 1 h 31 min 04 s
